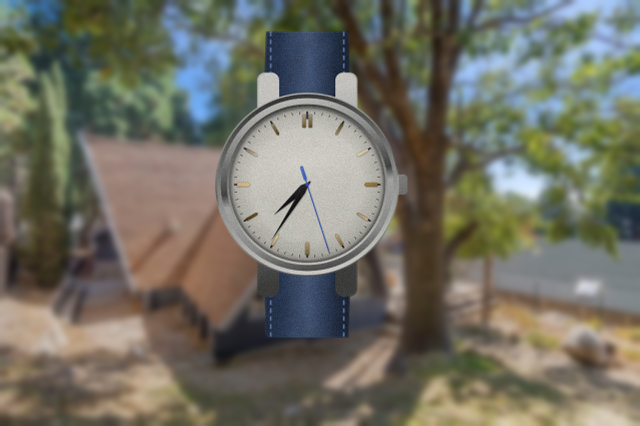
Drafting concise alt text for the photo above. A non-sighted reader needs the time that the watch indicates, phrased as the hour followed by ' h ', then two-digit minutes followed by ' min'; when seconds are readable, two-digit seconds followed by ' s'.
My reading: 7 h 35 min 27 s
